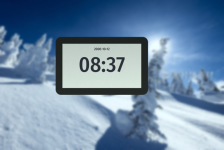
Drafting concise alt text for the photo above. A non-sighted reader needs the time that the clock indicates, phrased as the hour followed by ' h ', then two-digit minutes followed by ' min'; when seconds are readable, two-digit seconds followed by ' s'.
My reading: 8 h 37 min
